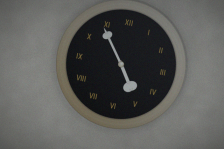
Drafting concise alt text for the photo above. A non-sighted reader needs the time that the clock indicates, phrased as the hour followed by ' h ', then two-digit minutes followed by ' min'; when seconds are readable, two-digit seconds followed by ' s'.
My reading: 4 h 54 min
